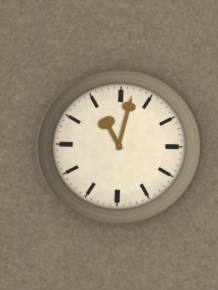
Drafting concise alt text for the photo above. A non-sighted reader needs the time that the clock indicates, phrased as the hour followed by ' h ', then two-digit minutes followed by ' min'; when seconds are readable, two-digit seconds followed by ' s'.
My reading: 11 h 02 min
